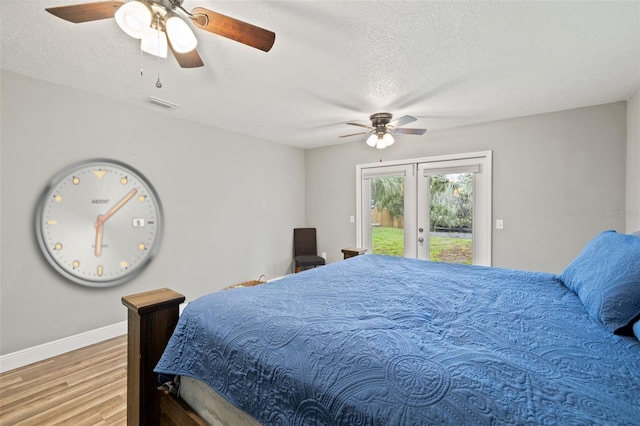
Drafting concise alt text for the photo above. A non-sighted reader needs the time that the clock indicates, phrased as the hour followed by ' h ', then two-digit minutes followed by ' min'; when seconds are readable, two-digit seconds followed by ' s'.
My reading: 6 h 08 min
